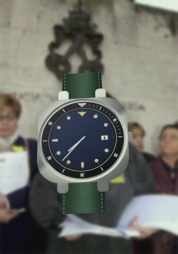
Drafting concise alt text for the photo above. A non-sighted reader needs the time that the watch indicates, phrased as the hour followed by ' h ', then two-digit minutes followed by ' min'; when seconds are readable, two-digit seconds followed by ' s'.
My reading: 7 h 37 min
